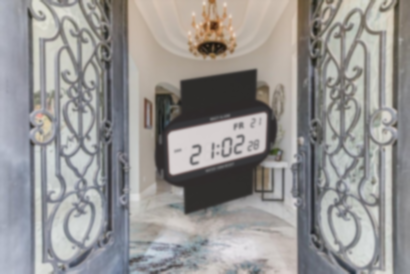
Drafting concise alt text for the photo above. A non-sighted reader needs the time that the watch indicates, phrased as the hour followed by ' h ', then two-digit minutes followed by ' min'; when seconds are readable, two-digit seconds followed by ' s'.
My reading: 21 h 02 min
